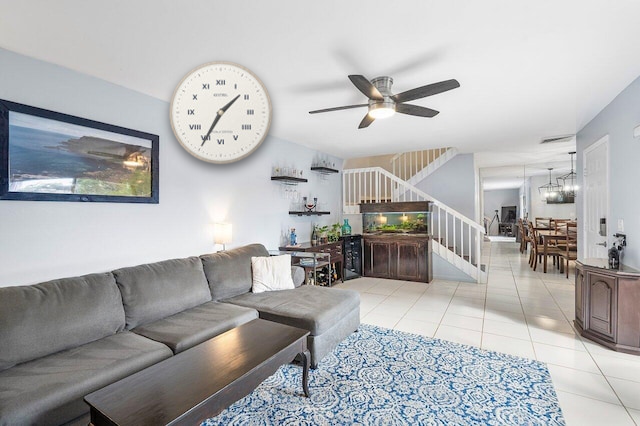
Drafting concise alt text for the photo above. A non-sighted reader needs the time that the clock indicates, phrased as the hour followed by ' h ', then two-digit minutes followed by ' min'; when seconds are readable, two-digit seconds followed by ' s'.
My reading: 1 h 35 min
